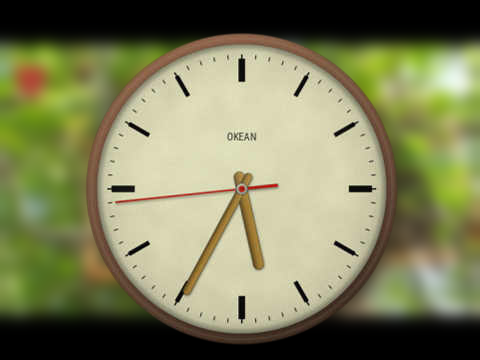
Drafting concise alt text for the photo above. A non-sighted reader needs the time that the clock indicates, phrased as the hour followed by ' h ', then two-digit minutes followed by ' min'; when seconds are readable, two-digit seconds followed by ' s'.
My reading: 5 h 34 min 44 s
